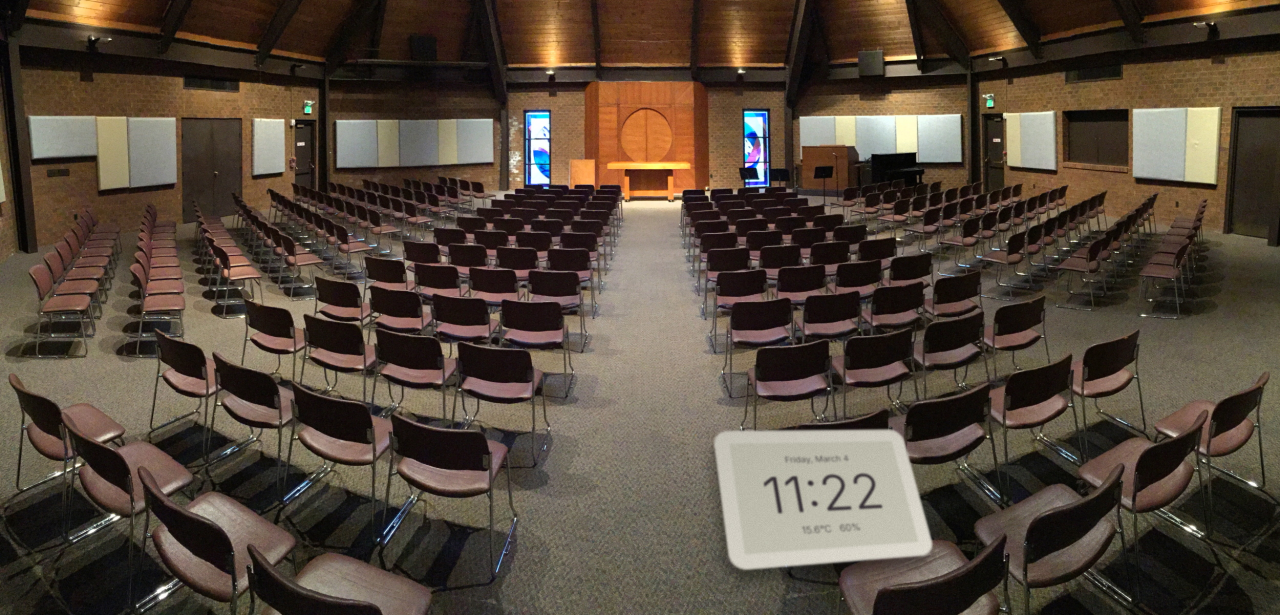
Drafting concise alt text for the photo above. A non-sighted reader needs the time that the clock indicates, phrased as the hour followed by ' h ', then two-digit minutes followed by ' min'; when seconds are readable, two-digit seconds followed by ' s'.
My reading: 11 h 22 min
